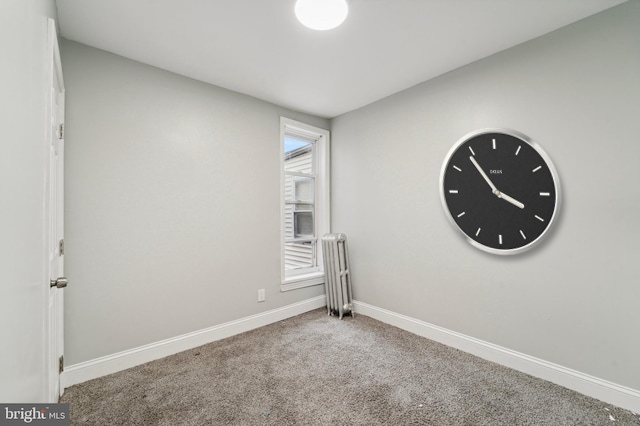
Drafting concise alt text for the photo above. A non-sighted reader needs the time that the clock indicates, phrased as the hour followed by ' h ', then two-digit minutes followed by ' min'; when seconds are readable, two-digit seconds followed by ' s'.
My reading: 3 h 54 min
